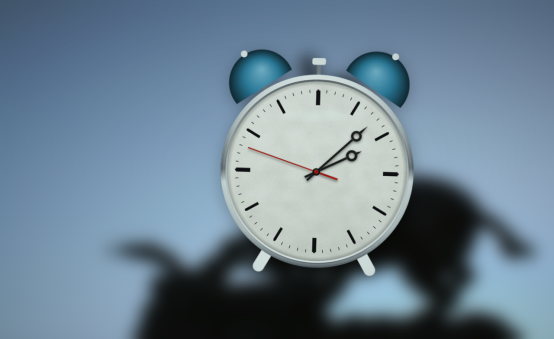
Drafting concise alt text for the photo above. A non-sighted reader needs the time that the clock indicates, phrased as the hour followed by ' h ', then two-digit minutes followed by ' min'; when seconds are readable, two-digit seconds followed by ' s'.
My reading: 2 h 07 min 48 s
